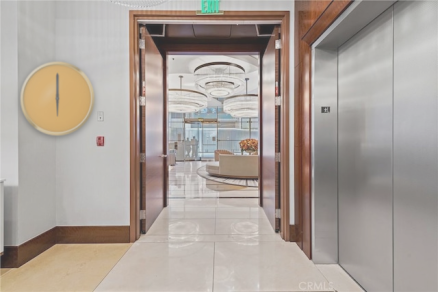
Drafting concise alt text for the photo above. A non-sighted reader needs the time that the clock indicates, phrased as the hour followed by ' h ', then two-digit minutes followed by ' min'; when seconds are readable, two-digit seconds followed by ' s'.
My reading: 6 h 00 min
